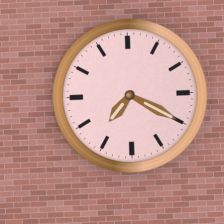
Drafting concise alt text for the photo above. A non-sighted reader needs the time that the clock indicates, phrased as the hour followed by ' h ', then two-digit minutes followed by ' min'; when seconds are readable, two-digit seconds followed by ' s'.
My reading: 7 h 20 min
